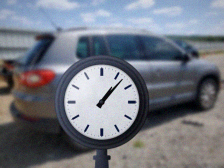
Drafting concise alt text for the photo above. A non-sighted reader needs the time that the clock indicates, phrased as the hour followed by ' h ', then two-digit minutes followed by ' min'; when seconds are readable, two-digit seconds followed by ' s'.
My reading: 1 h 07 min
